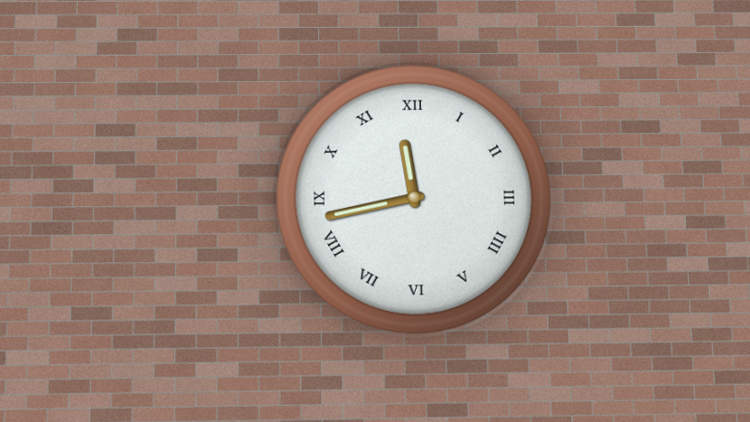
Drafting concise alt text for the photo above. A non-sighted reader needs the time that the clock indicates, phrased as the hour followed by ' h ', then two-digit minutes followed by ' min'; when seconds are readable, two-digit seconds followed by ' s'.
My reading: 11 h 43 min
